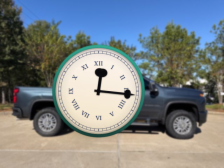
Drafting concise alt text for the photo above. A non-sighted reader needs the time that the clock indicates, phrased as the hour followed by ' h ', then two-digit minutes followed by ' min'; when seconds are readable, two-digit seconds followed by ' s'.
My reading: 12 h 16 min
